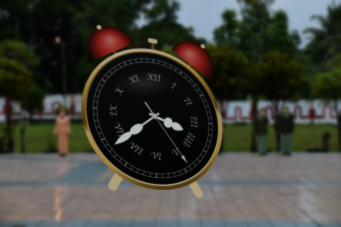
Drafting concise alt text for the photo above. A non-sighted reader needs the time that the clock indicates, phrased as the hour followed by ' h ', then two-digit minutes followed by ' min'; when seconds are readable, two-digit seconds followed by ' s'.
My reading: 3 h 38 min 24 s
